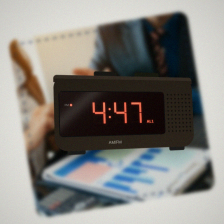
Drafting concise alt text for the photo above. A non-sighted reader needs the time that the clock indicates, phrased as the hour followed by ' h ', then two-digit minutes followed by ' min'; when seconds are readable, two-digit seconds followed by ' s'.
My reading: 4 h 47 min
